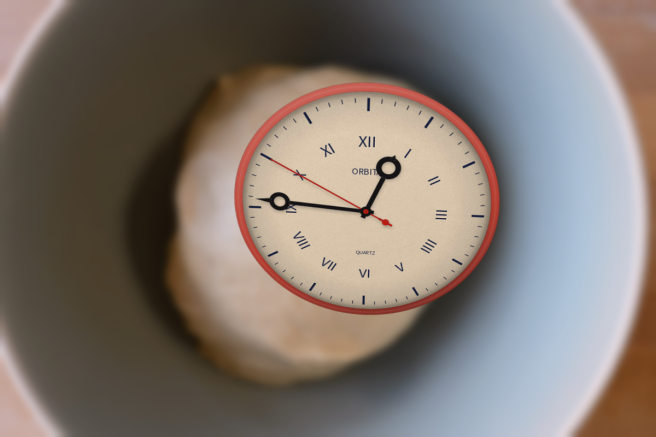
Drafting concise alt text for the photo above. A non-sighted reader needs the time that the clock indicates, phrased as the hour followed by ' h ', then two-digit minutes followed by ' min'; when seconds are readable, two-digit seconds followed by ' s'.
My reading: 12 h 45 min 50 s
